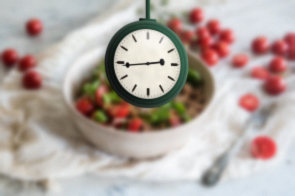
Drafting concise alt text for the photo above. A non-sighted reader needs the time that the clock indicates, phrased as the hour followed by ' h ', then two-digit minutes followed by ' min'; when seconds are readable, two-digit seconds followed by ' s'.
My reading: 2 h 44 min
